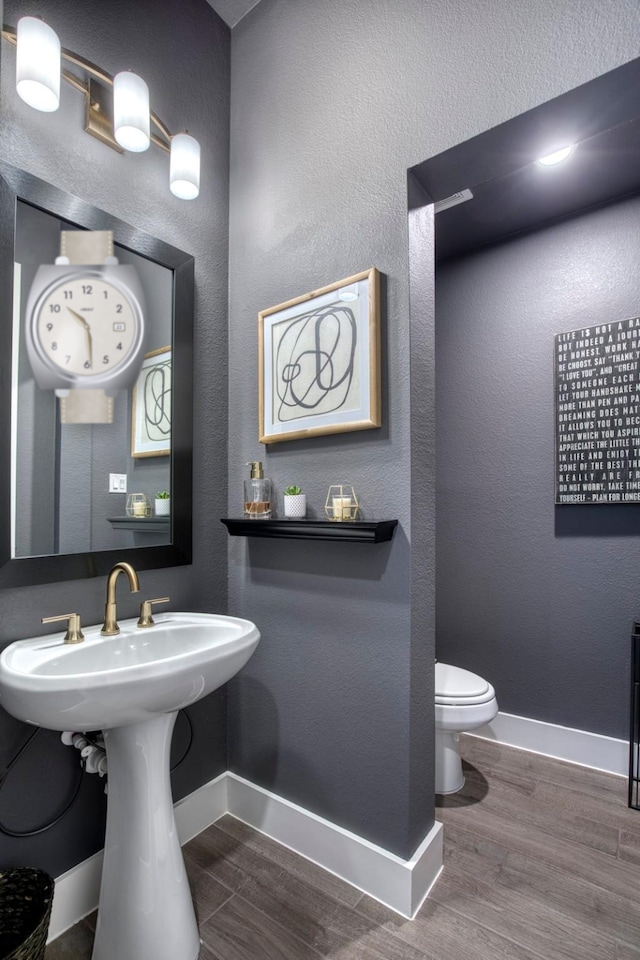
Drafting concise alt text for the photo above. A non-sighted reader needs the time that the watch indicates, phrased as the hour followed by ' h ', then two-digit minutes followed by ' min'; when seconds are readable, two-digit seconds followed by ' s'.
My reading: 10 h 29 min
